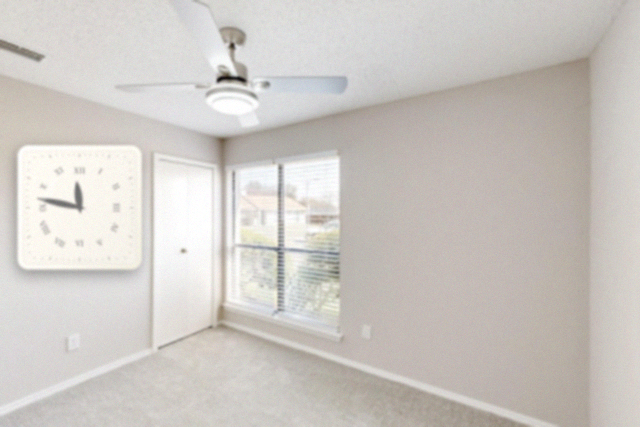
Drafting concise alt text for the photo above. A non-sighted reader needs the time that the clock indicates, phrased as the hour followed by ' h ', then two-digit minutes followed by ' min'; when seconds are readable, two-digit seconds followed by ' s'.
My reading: 11 h 47 min
